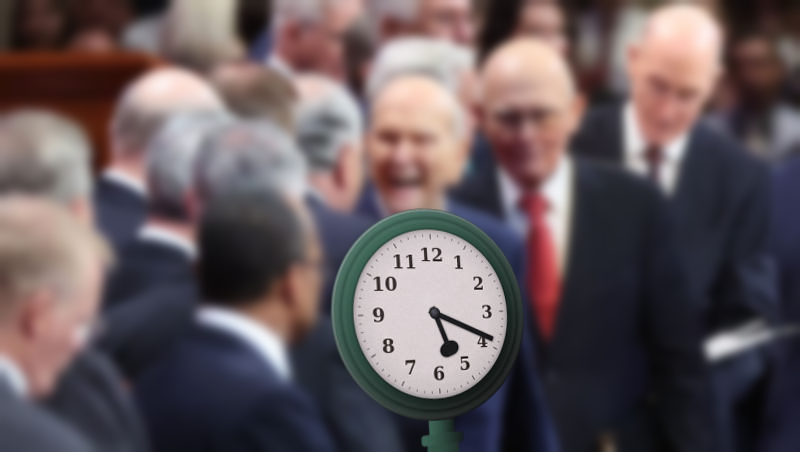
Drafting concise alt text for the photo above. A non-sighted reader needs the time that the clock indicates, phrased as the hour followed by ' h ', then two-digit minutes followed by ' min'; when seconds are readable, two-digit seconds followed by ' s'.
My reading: 5 h 19 min
